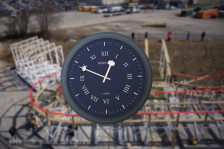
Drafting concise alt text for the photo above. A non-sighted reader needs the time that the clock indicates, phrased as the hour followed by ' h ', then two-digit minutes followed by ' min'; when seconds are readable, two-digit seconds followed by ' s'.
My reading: 12 h 49 min
